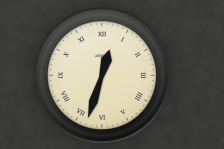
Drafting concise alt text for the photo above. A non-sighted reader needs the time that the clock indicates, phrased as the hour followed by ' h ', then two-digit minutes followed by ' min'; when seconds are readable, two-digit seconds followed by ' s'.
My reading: 12 h 33 min
